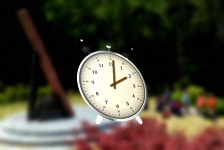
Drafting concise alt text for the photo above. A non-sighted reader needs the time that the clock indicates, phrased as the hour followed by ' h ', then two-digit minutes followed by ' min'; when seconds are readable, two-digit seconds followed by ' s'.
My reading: 2 h 01 min
